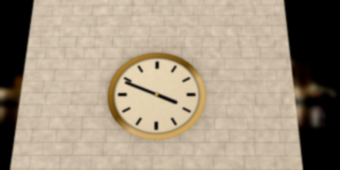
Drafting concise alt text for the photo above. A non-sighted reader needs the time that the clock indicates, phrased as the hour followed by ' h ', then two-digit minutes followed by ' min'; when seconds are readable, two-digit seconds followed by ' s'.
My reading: 3 h 49 min
